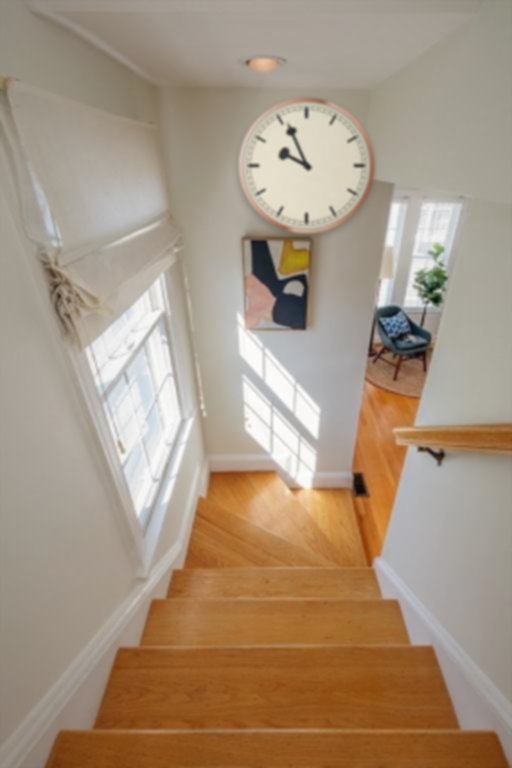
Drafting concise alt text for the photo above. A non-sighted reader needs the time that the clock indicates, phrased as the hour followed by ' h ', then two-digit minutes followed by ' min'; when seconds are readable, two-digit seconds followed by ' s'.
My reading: 9 h 56 min
